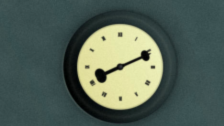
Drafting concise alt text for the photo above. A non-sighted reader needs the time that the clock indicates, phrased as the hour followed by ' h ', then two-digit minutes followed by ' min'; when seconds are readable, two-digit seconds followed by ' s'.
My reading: 8 h 11 min
